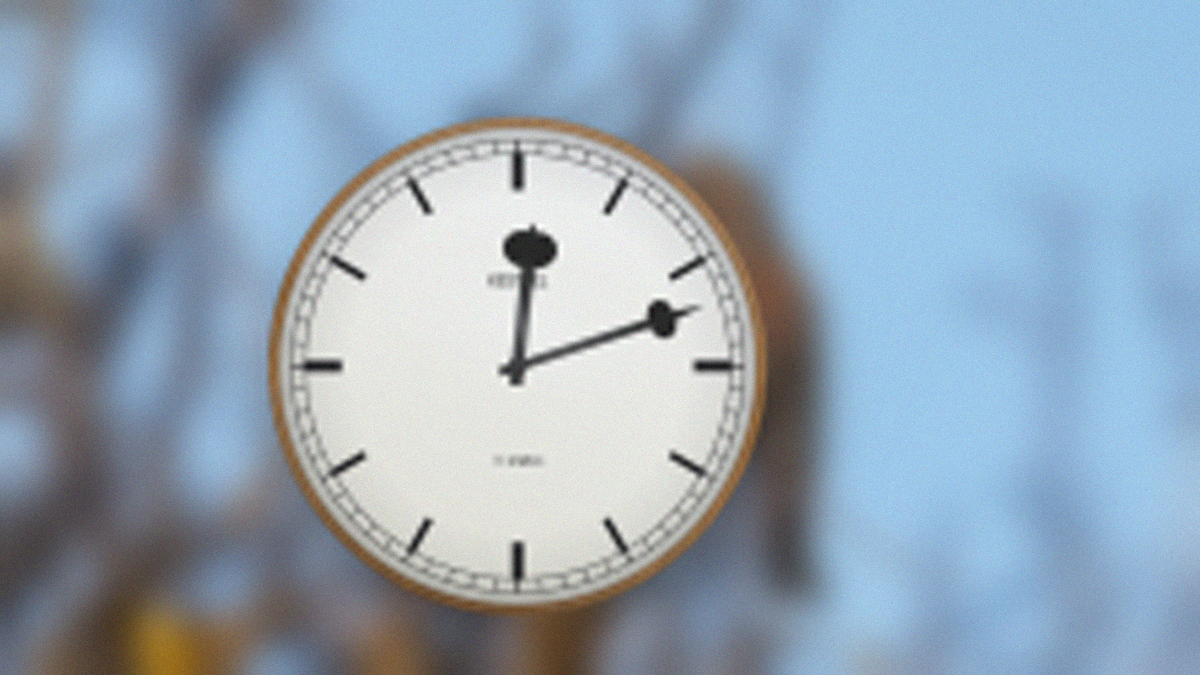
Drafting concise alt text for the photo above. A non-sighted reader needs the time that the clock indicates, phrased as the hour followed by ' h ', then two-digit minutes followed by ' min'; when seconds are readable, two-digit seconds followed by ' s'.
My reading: 12 h 12 min
